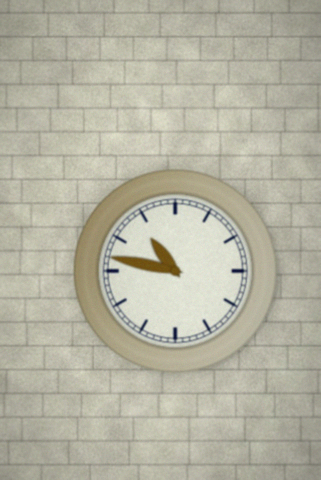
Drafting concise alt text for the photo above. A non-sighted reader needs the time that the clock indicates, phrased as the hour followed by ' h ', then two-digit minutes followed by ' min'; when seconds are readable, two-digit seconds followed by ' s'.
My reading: 10 h 47 min
